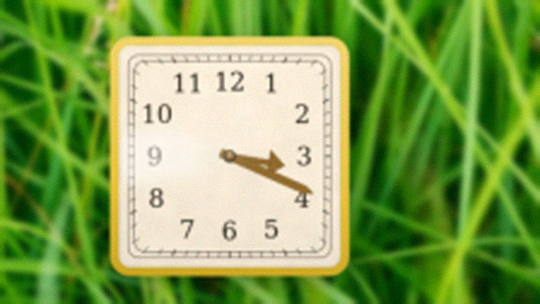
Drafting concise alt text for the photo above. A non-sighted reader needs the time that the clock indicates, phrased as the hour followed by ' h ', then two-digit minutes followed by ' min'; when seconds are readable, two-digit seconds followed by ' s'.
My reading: 3 h 19 min
